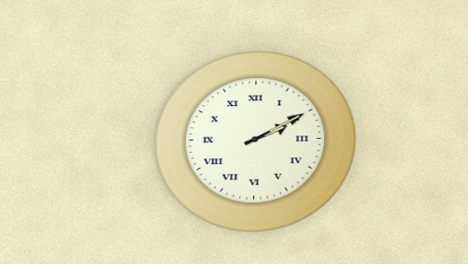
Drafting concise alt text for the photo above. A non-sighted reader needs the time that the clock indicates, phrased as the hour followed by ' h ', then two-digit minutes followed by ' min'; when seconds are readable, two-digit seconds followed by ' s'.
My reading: 2 h 10 min
